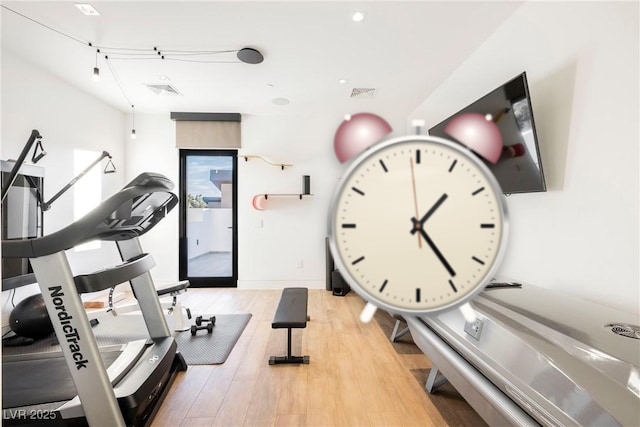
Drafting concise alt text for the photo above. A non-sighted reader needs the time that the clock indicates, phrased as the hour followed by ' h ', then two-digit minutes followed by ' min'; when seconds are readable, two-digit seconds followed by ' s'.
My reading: 1 h 23 min 59 s
